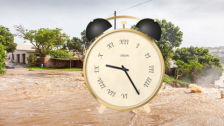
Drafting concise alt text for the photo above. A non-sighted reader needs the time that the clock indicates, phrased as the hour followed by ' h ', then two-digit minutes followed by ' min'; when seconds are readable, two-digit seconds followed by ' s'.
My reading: 9 h 25 min
